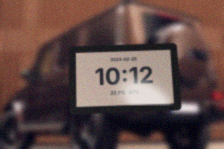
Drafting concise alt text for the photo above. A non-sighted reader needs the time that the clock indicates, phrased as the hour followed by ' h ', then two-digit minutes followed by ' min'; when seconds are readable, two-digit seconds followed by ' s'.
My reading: 10 h 12 min
